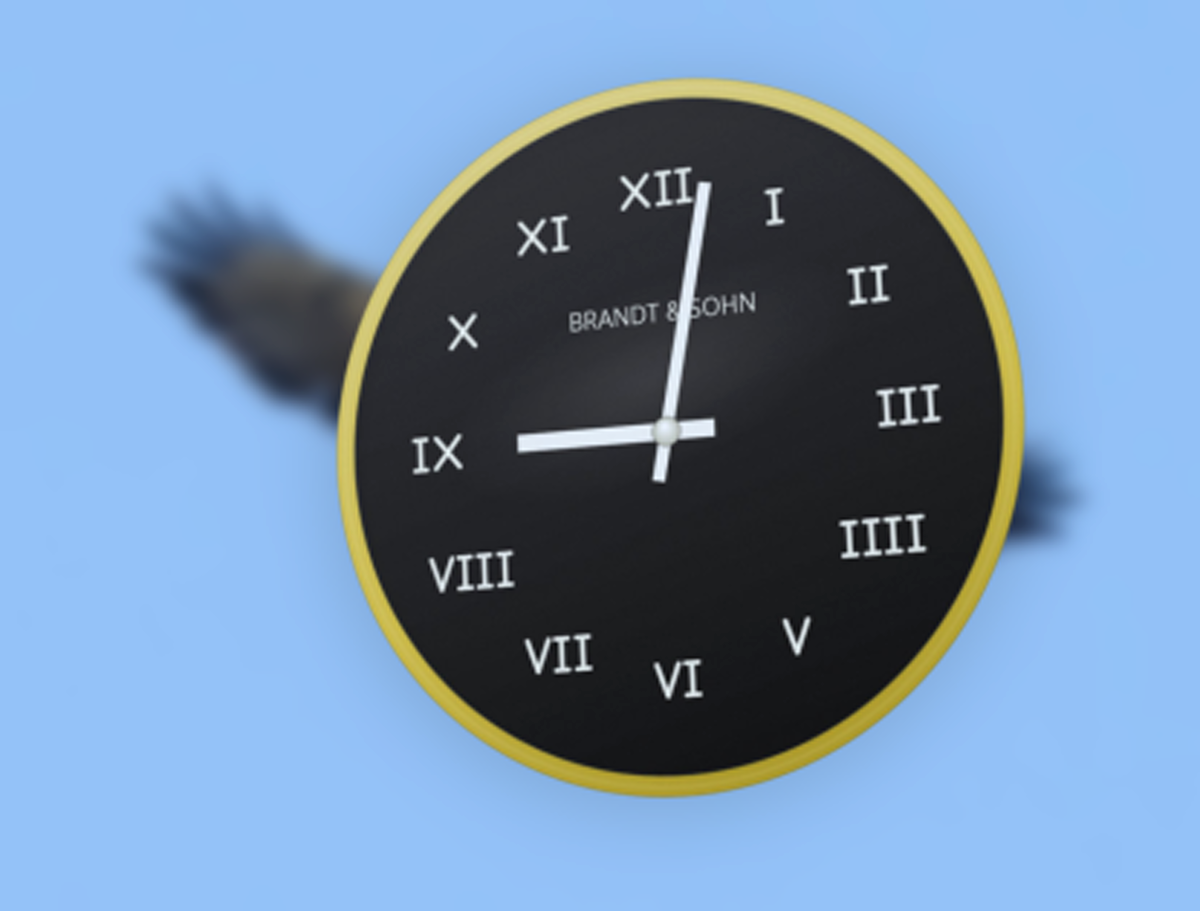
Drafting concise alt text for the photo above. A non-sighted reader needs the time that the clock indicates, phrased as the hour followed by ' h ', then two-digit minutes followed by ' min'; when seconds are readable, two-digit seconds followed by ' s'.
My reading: 9 h 02 min
